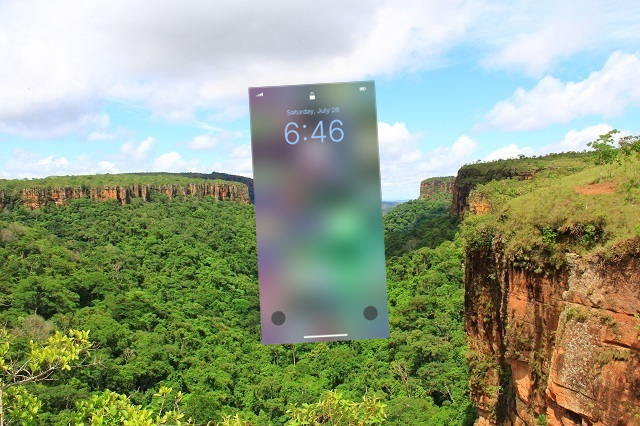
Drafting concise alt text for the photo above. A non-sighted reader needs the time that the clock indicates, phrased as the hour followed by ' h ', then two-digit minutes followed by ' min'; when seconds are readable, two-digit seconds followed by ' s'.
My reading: 6 h 46 min
